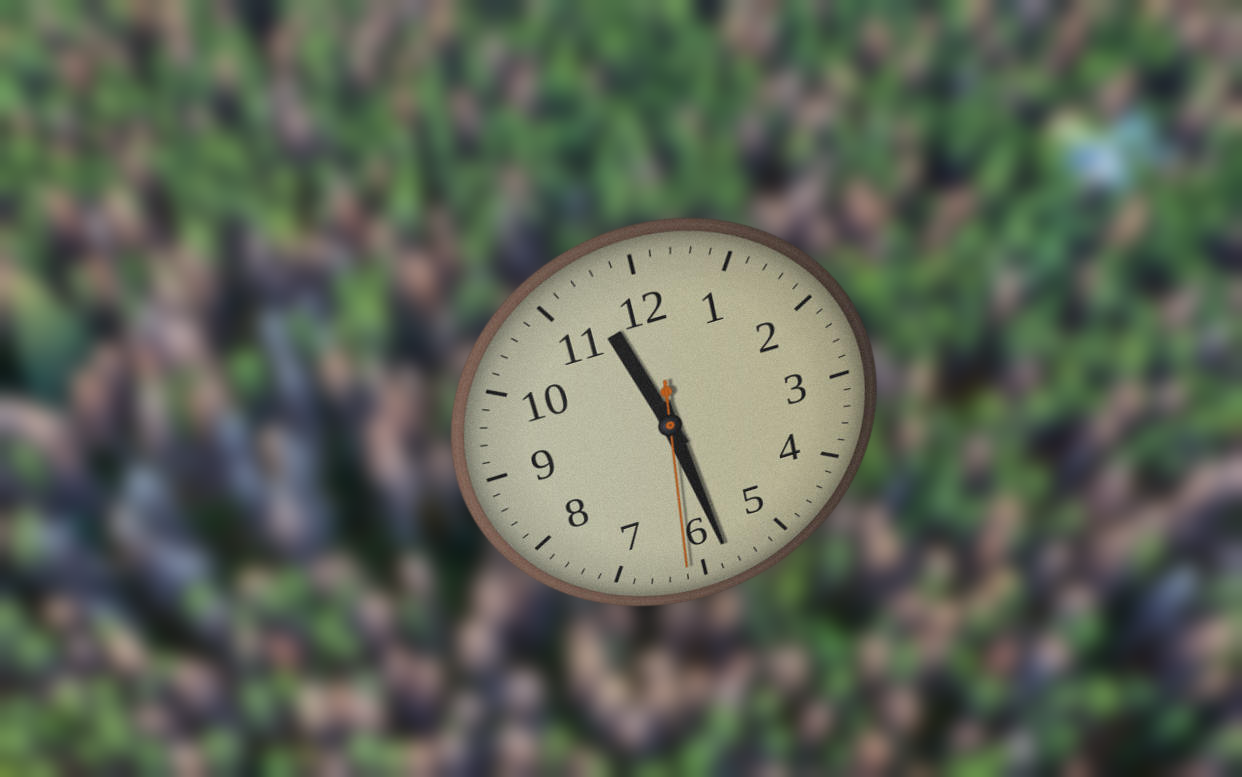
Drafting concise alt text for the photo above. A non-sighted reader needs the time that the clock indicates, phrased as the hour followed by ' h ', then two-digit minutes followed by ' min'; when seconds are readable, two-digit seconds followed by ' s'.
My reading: 11 h 28 min 31 s
